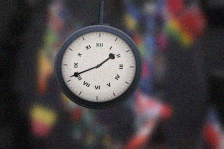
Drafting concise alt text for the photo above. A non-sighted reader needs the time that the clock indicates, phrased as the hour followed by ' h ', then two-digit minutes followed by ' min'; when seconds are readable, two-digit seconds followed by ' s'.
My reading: 1 h 41 min
